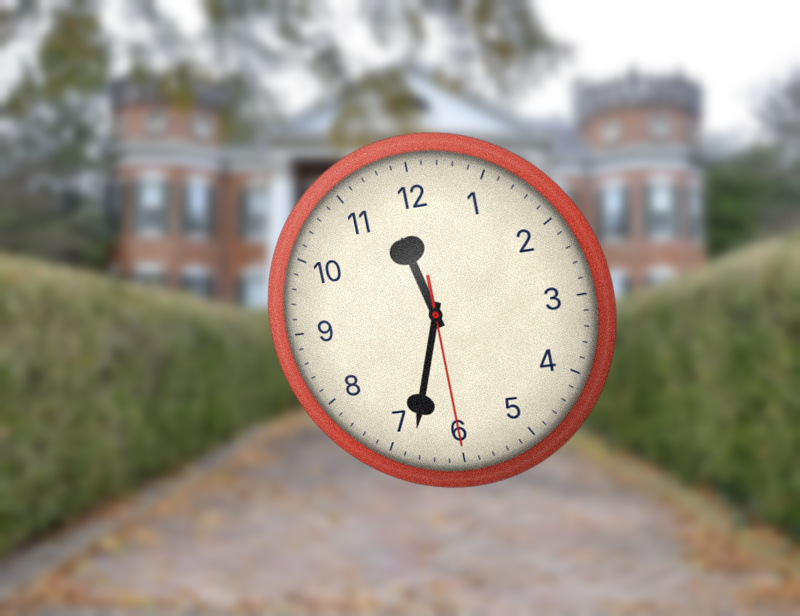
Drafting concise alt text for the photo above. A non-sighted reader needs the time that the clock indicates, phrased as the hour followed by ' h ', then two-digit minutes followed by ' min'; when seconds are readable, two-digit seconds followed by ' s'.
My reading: 11 h 33 min 30 s
